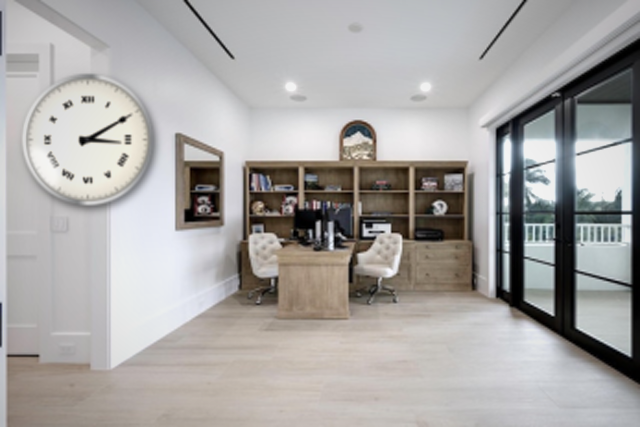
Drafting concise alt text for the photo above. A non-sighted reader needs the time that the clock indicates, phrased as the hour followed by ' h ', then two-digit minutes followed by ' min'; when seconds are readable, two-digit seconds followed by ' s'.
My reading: 3 h 10 min
